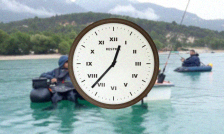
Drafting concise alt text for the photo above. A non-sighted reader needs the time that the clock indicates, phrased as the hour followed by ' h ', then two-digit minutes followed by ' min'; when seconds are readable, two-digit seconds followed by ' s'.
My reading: 12 h 37 min
